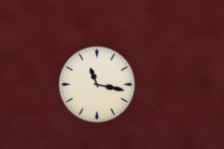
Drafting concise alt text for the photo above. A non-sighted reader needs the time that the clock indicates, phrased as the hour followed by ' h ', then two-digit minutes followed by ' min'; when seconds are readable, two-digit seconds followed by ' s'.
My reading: 11 h 17 min
